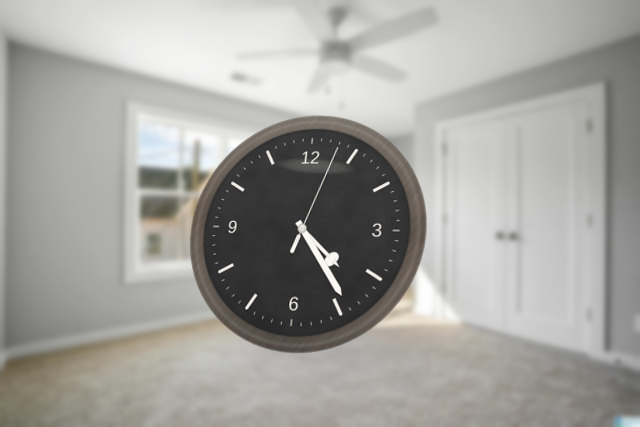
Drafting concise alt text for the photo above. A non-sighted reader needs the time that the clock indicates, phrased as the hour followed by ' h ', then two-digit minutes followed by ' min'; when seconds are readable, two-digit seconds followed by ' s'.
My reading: 4 h 24 min 03 s
